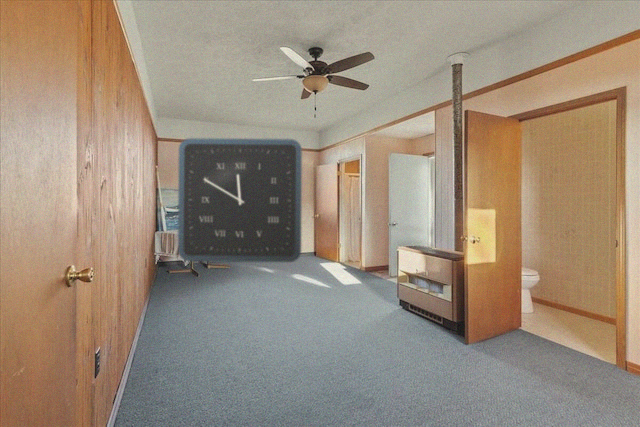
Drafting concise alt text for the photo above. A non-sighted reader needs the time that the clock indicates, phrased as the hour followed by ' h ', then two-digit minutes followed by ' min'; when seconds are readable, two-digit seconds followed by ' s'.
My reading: 11 h 50 min
